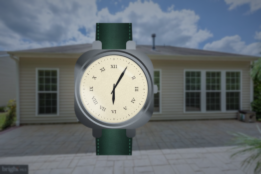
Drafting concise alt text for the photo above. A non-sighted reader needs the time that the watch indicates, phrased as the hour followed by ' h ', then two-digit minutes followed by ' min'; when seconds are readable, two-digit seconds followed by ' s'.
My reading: 6 h 05 min
